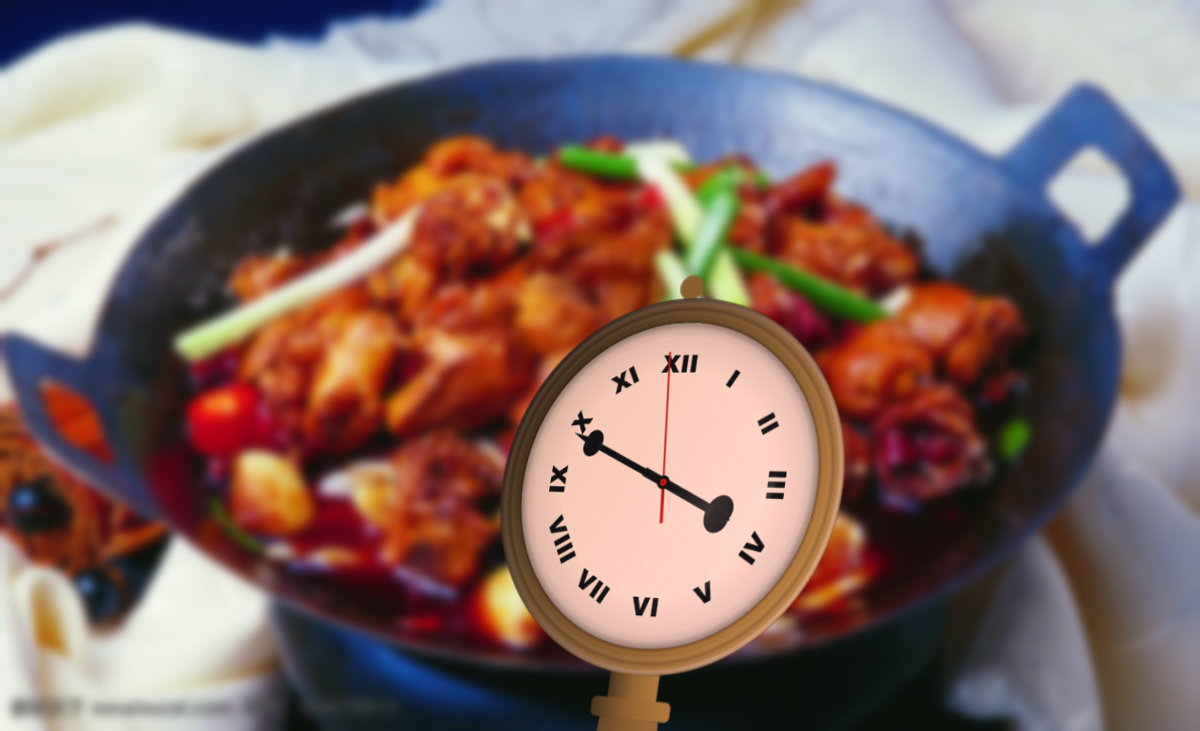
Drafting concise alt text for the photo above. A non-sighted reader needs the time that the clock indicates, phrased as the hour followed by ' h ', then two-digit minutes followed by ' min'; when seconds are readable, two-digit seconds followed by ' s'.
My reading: 3 h 48 min 59 s
